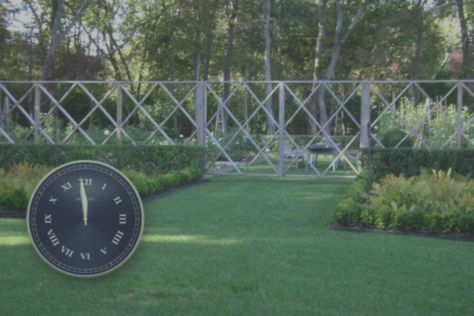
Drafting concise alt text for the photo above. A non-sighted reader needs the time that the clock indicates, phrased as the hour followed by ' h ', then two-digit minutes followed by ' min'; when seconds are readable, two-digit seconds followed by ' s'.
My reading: 11 h 59 min
